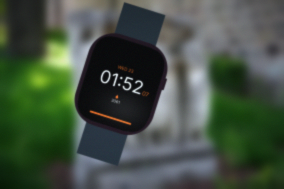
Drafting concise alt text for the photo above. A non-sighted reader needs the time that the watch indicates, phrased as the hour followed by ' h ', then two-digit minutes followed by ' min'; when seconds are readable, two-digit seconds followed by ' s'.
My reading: 1 h 52 min
